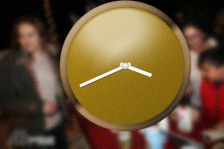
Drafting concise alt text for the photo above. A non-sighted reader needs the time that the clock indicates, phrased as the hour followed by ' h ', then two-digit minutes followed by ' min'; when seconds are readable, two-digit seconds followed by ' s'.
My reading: 3 h 41 min
